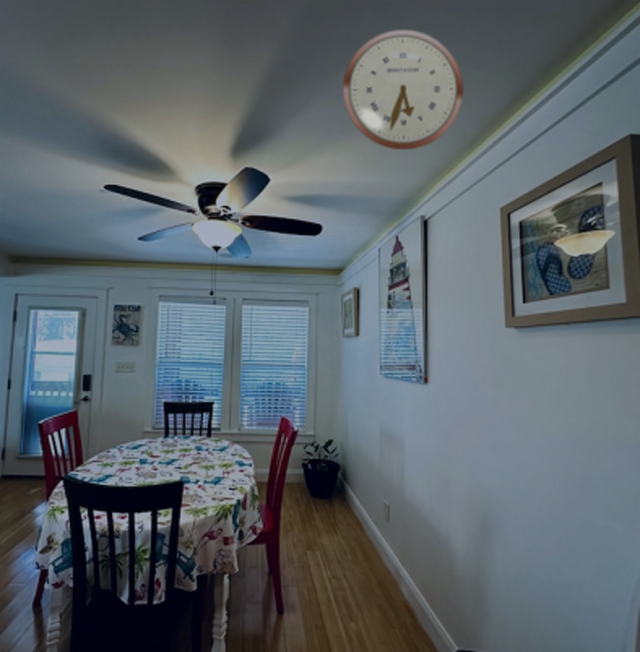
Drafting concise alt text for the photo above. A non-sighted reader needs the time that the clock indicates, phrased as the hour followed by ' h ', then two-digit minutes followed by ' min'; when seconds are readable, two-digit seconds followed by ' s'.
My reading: 5 h 33 min
